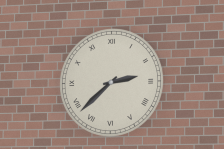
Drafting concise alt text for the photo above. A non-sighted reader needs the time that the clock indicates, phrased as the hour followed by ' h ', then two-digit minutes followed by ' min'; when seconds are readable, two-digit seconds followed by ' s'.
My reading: 2 h 38 min
